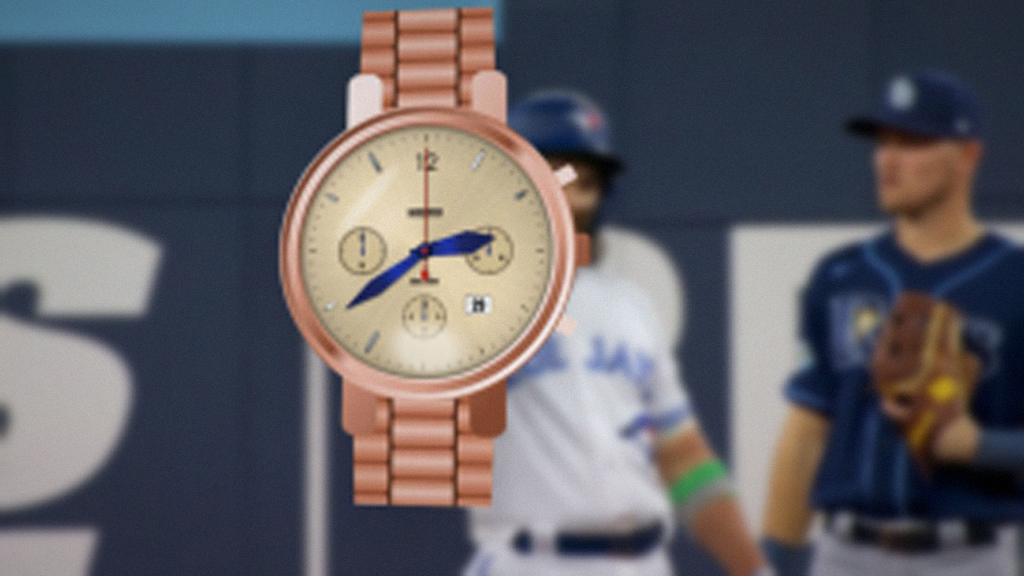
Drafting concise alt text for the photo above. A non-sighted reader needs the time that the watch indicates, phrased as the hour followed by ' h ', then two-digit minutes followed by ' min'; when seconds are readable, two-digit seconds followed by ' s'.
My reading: 2 h 39 min
